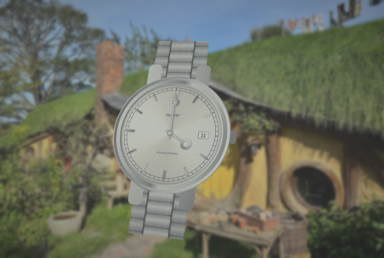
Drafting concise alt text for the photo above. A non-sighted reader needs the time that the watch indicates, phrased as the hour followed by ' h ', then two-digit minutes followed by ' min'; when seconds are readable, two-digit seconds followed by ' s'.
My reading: 4 h 00 min
